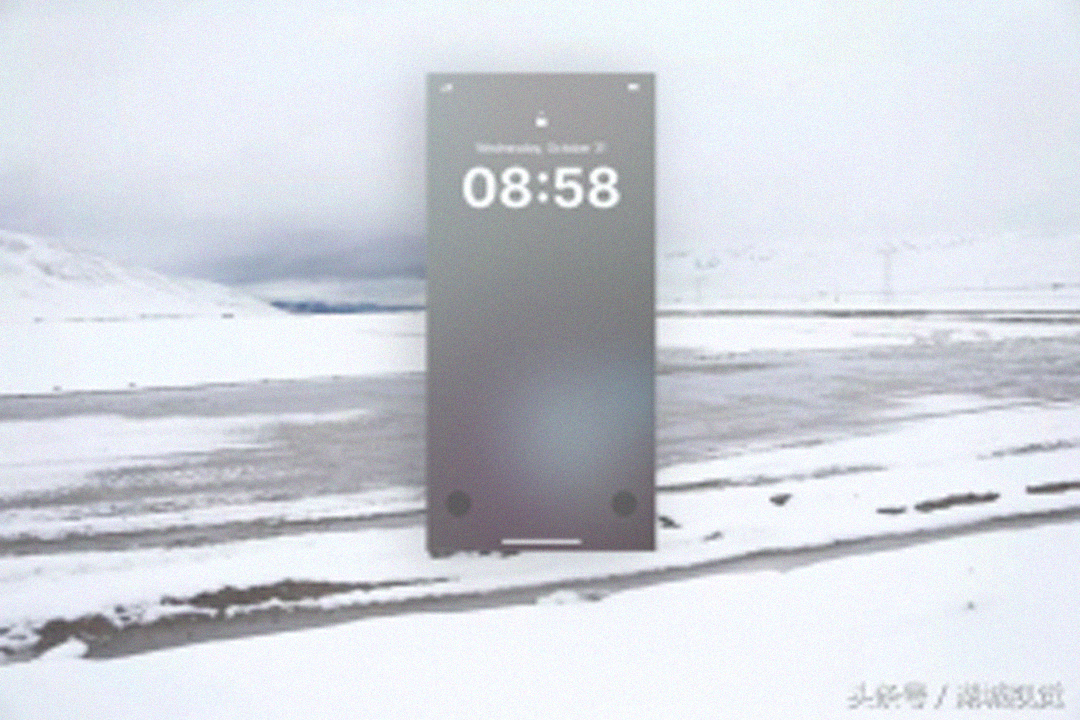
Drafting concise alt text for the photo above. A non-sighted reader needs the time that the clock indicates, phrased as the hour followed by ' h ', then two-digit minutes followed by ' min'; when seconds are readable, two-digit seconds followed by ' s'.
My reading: 8 h 58 min
